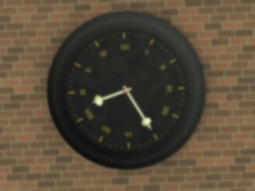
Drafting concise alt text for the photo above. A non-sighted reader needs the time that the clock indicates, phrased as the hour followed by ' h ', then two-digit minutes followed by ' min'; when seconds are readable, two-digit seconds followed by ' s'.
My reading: 8 h 25 min
